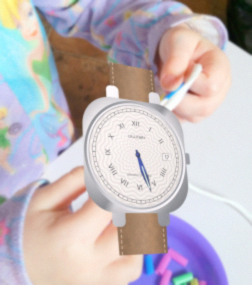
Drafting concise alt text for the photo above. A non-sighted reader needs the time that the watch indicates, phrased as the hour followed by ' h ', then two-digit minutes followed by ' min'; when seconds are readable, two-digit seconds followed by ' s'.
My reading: 5 h 27 min
